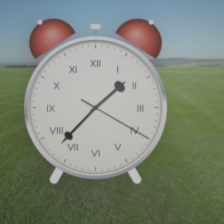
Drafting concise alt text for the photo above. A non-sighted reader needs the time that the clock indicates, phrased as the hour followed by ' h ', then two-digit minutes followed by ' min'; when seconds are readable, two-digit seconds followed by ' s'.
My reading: 1 h 37 min 20 s
